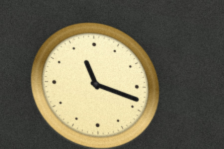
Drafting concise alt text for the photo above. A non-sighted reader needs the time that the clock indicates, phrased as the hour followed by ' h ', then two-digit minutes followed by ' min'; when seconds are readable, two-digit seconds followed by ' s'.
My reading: 11 h 18 min
